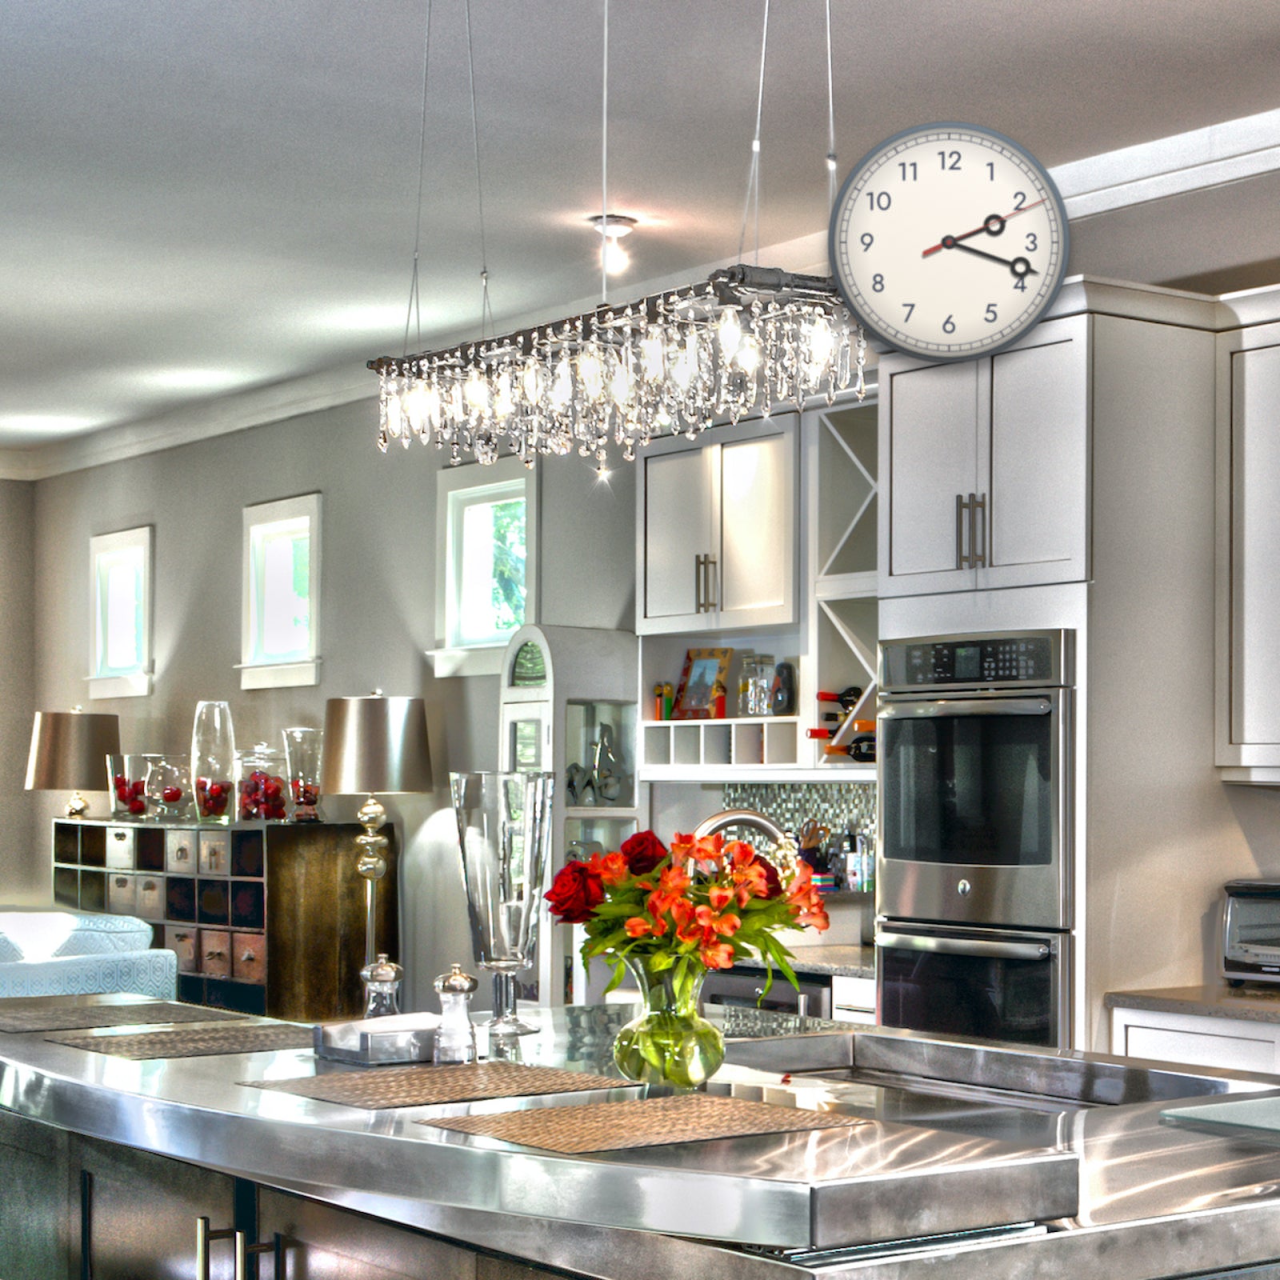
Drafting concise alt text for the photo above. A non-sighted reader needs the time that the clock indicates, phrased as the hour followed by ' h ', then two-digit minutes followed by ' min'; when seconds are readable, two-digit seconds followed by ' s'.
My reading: 2 h 18 min 11 s
